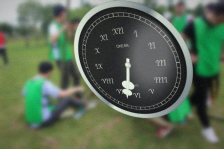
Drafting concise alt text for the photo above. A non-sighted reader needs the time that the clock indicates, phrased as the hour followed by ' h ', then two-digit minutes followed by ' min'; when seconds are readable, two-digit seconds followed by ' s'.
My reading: 6 h 33 min
